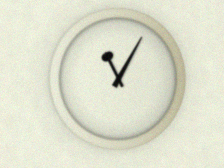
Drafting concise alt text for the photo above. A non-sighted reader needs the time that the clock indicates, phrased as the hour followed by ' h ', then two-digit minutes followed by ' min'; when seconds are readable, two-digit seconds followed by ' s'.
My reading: 11 h 05 min
